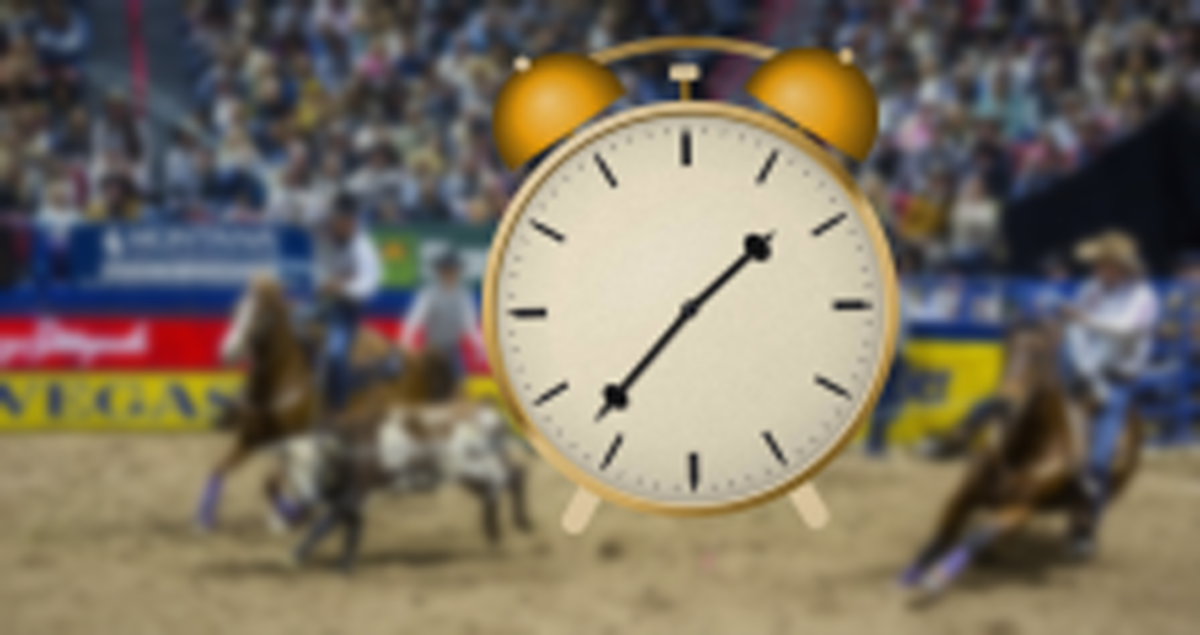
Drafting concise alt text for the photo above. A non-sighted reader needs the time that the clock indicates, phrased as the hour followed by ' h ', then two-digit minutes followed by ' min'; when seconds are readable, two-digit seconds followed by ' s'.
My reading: 1 h 37 min
